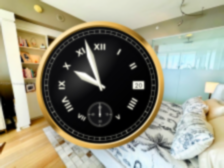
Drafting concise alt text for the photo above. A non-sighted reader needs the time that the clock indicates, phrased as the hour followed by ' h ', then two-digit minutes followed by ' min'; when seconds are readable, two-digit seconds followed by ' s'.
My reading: 9 h 57 min
